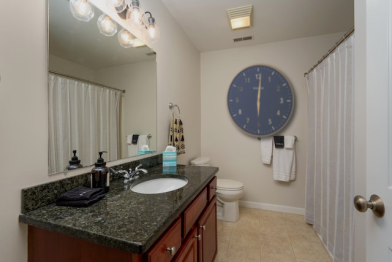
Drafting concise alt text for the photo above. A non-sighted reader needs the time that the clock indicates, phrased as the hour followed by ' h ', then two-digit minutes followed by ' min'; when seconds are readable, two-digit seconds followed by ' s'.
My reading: 6 h 01 min
